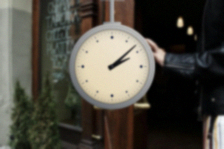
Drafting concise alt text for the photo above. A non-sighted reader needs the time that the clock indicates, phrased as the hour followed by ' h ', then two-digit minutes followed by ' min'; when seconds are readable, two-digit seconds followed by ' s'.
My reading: 2 h 08 min
